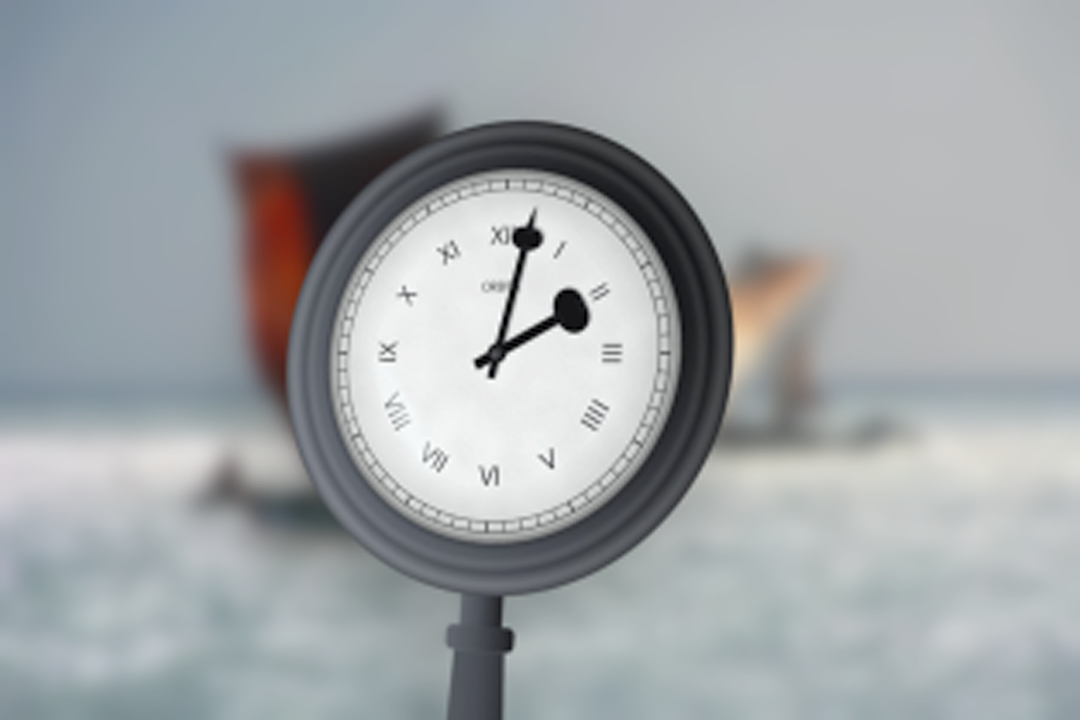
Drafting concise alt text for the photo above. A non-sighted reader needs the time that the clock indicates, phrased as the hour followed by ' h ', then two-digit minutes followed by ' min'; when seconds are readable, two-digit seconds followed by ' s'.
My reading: 2 h 02 min
